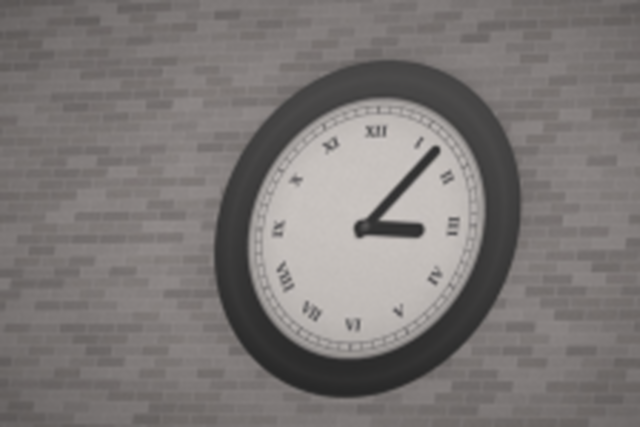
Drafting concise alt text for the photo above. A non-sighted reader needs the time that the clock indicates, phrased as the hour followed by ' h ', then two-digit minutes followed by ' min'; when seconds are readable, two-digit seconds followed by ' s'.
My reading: 3 h 07 min
